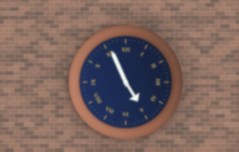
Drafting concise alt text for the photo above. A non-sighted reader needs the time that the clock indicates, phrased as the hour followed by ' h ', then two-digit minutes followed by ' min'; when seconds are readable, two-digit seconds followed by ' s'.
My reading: 4 h 56 min
